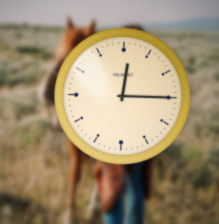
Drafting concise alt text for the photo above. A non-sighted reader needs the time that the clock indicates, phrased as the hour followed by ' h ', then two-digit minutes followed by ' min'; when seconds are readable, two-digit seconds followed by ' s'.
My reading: 12 h 15 min
